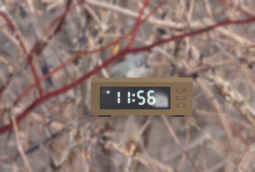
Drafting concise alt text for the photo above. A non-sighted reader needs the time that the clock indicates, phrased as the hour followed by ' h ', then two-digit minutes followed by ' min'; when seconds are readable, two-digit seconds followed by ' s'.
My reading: 11 h 56 min
